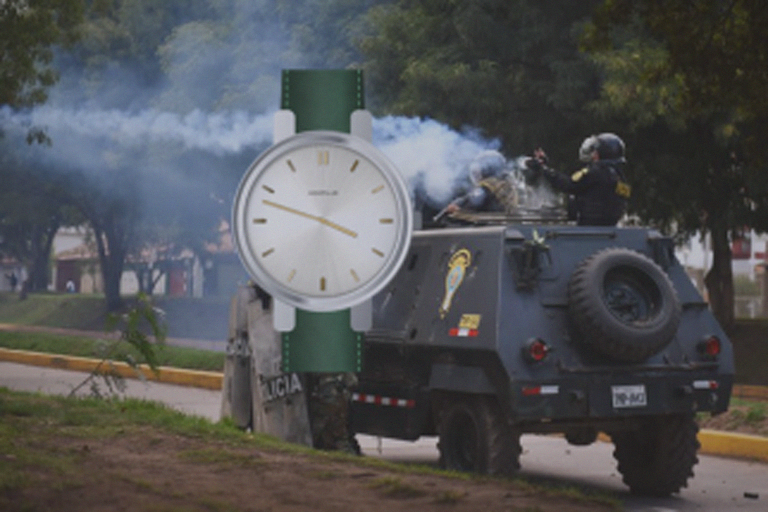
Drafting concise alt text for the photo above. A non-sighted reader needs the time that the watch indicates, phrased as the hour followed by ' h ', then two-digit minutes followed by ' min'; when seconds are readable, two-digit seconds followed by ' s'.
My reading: 3 h 48 min
